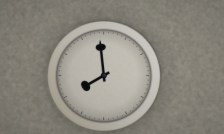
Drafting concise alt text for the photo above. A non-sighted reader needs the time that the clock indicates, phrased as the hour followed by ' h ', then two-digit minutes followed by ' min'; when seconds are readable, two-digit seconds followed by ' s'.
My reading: 7 h 59 min
